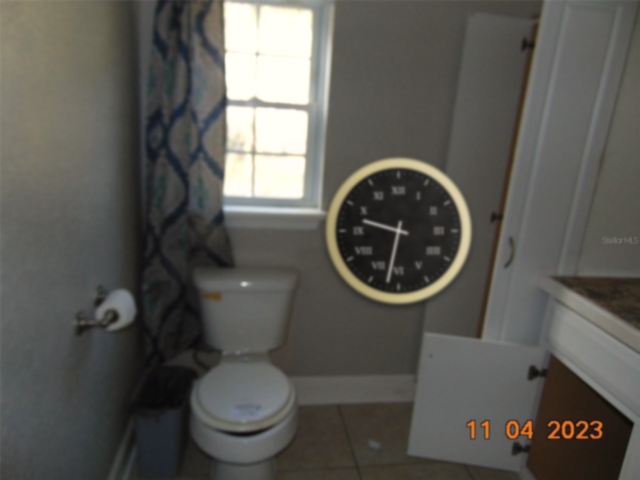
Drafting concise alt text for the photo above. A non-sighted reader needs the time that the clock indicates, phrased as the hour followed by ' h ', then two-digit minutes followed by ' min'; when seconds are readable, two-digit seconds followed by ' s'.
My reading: 9 h 32 min
